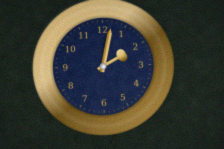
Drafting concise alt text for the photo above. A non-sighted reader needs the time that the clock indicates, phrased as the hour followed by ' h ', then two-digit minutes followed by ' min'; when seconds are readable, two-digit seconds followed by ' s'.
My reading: 2 h 02 min
